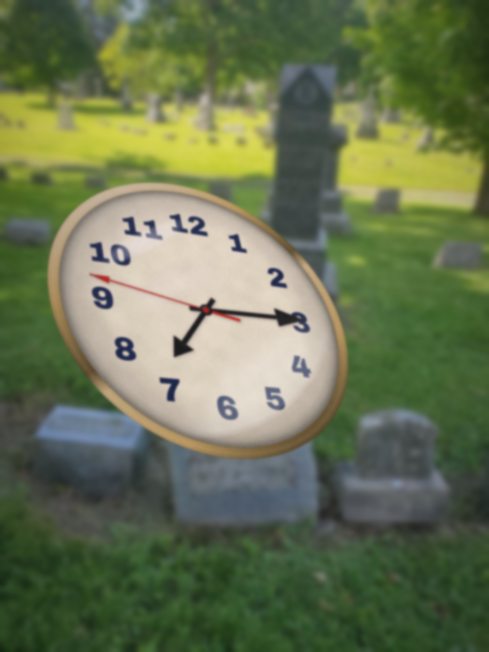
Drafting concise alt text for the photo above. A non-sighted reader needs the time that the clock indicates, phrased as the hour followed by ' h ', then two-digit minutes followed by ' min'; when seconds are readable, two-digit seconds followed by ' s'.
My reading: 7 h 14 min 47 s
